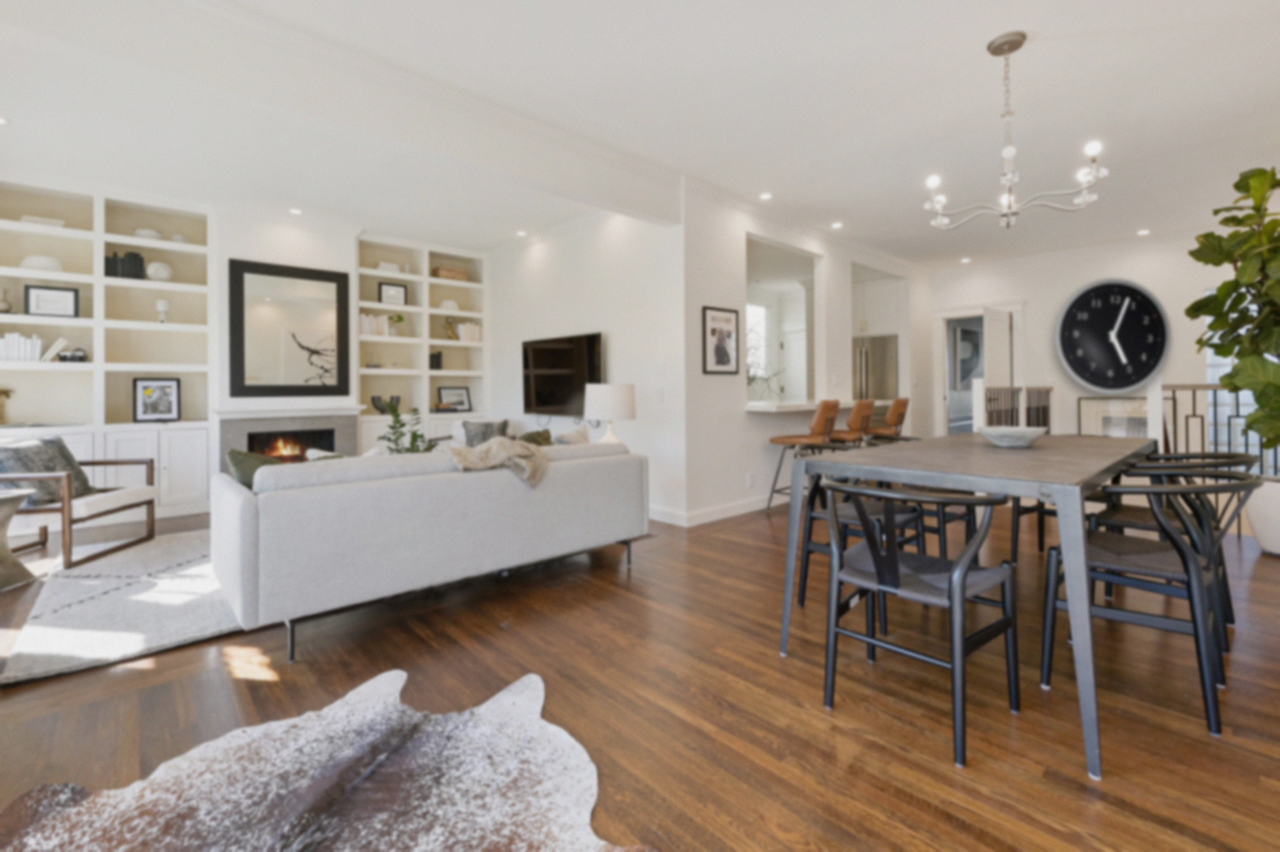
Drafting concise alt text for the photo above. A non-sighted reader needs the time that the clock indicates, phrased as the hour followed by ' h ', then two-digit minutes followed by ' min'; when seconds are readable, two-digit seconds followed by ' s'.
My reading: 5 h 03 min
